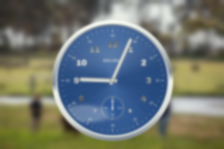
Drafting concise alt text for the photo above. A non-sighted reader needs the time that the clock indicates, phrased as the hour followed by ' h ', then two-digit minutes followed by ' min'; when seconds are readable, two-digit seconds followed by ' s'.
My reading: 9 h 04 min
